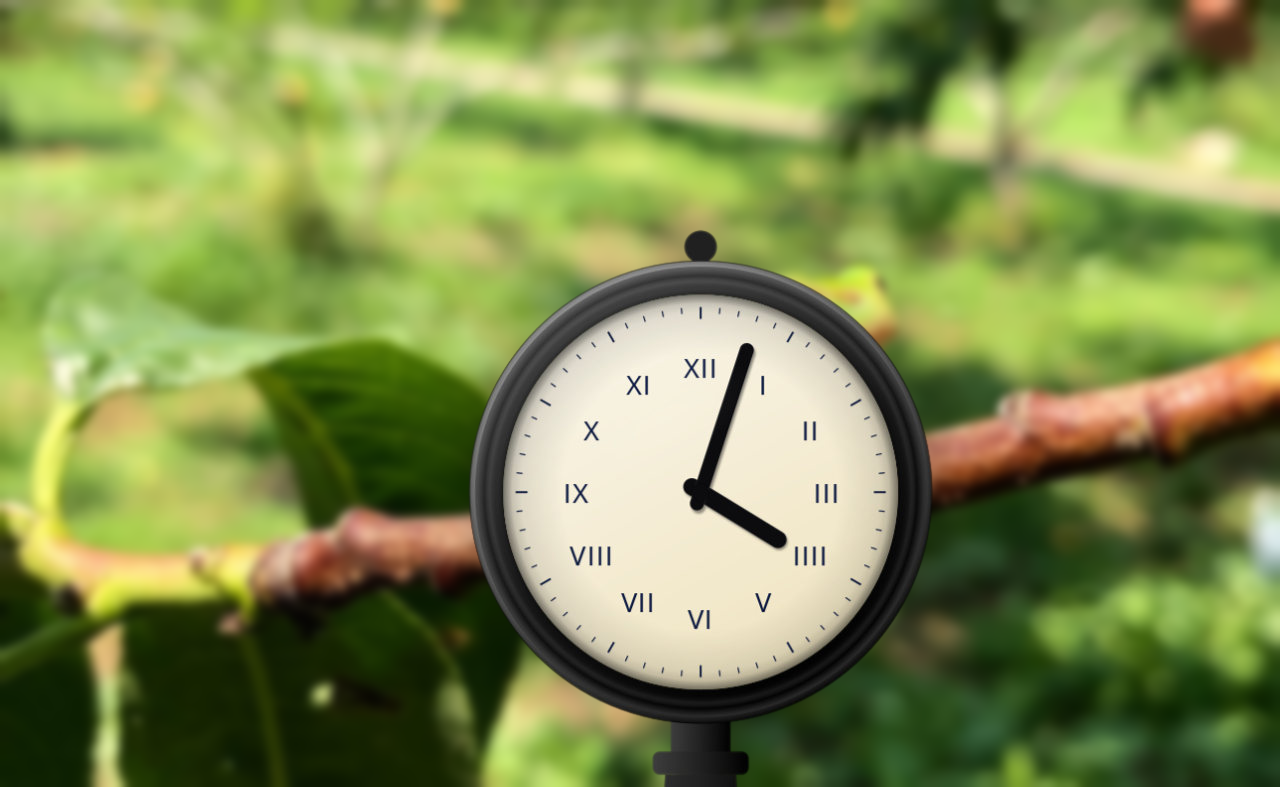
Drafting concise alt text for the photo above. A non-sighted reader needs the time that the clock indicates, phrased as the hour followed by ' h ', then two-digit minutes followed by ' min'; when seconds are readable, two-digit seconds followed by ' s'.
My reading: 4 h 03 min
